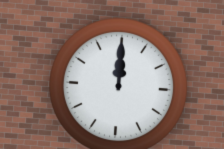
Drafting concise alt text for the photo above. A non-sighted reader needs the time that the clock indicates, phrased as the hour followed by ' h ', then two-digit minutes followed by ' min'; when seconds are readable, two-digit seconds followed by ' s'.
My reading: 12 h 00 min
